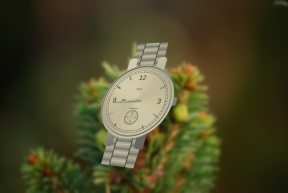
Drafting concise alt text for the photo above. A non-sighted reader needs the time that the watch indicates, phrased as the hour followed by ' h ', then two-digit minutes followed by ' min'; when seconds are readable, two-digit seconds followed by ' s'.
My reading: 8 h 44 min
